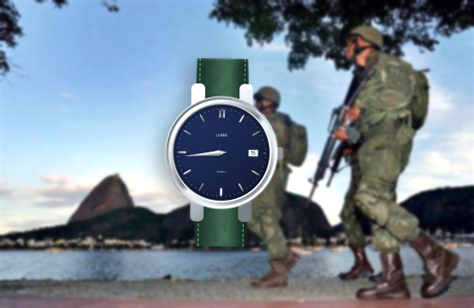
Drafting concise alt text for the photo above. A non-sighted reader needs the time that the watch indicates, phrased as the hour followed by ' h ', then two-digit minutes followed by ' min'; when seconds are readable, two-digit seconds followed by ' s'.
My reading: 8 h 44 min
